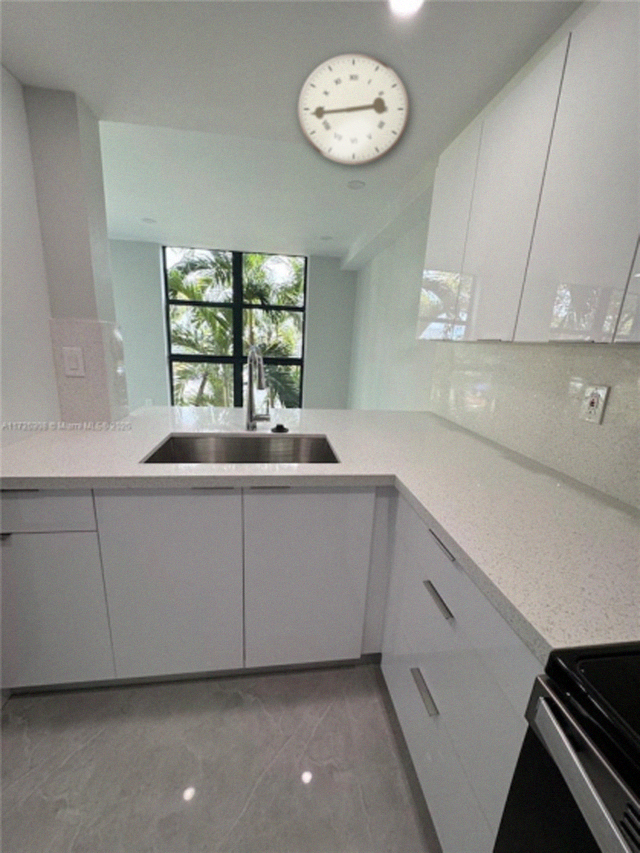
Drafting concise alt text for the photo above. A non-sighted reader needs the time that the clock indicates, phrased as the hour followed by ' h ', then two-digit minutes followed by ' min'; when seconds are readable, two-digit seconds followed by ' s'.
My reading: 2 h 44 min
